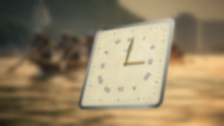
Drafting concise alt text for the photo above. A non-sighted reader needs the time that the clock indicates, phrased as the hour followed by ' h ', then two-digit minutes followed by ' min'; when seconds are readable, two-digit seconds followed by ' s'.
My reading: 3 h 01 min
